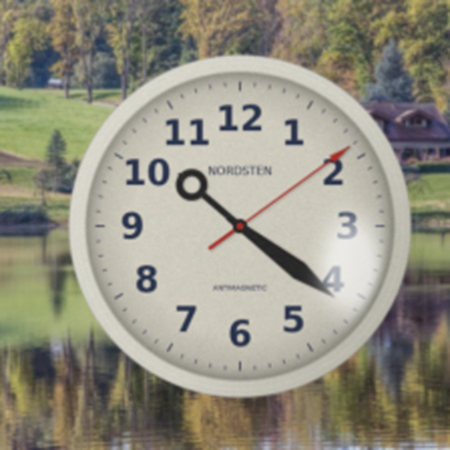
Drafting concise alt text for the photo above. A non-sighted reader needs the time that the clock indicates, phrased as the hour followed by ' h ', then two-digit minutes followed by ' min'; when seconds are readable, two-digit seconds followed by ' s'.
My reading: 10 h 21 min 09 s
